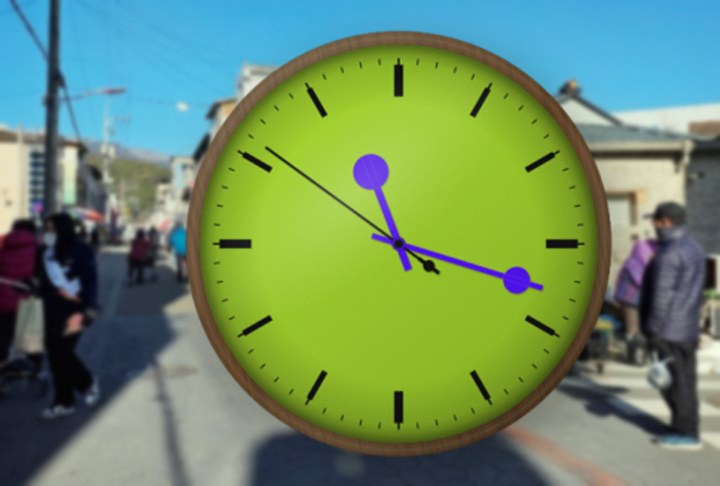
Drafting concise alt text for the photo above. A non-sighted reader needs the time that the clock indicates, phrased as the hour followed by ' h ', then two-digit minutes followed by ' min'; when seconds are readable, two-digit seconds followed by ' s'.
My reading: 11 h 17 min 51 s
